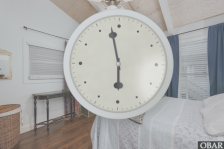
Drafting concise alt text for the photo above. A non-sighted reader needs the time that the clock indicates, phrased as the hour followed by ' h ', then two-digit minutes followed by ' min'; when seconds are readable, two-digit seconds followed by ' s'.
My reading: 5 h 58 min
